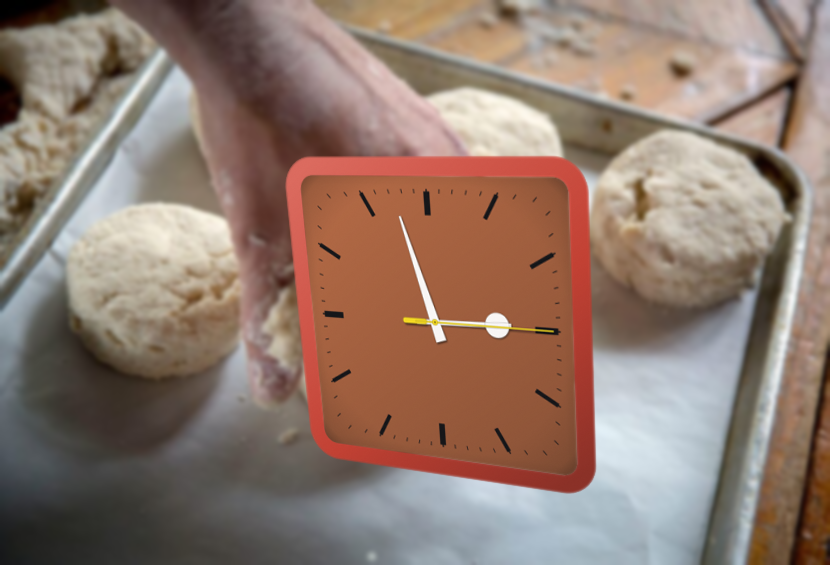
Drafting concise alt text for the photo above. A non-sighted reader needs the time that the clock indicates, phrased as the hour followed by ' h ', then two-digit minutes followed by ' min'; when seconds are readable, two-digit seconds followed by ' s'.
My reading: 2 h 57 min 15 s
